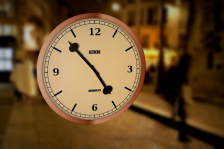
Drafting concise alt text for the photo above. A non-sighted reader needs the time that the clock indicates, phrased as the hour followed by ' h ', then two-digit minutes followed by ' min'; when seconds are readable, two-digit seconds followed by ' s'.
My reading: 4 h 53 min
